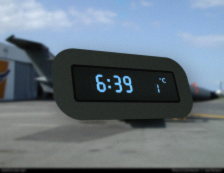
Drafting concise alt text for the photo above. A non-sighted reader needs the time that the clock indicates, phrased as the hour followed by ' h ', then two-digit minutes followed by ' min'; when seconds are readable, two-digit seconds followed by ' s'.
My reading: 6 h 39 min
